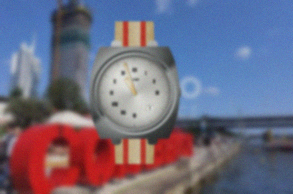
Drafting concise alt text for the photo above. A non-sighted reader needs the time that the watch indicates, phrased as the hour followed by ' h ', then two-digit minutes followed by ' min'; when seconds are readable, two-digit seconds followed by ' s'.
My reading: 10 h 57 min
